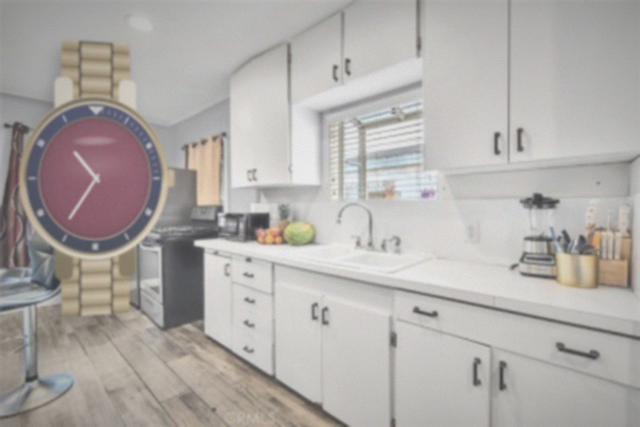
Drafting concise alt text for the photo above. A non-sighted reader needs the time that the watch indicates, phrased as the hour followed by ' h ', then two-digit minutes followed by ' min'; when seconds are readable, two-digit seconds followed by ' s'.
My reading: 10 h 36 min
